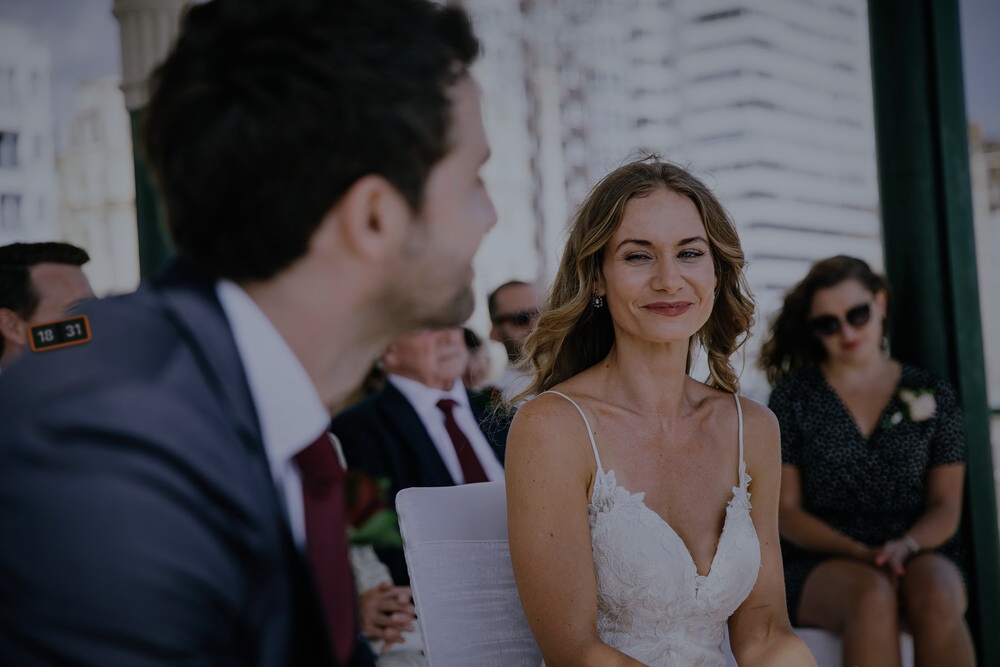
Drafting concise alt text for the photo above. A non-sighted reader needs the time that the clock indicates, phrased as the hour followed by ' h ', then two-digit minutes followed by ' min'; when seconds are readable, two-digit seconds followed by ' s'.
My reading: 18 h 31 min
